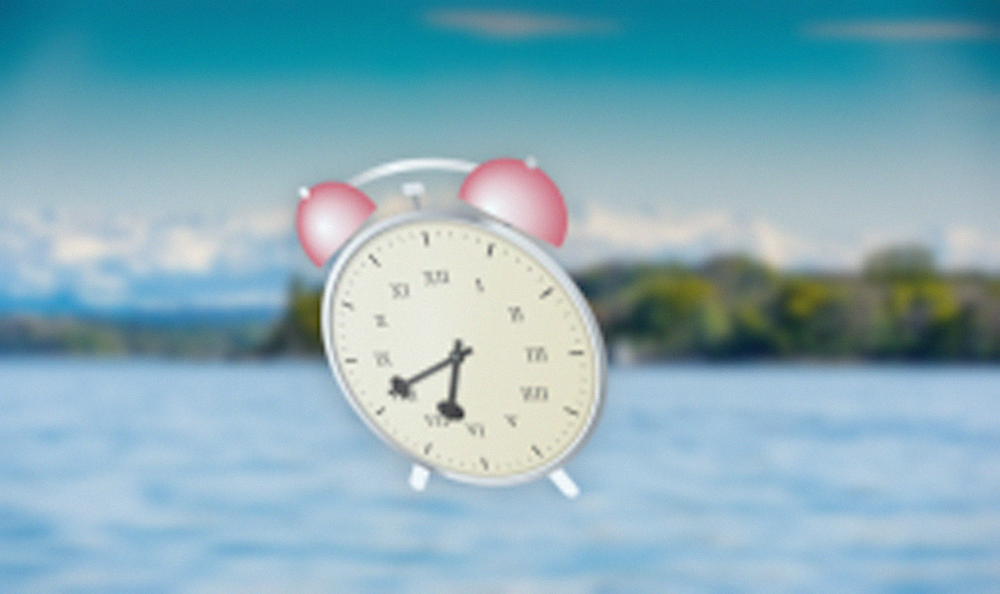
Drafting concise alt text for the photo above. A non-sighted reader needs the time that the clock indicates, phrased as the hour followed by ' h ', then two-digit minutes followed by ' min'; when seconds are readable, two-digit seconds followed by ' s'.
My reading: 6 h 41 min
